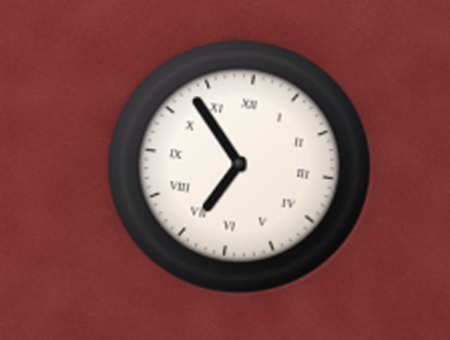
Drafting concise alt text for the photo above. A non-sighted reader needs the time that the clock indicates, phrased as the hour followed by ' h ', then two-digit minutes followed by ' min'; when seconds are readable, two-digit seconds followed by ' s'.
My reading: 6 h 53 min
